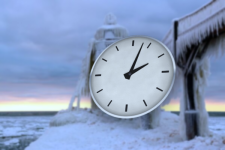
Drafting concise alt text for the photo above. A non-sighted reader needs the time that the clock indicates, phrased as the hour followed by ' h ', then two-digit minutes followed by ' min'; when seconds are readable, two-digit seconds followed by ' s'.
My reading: 2 h 03 min
